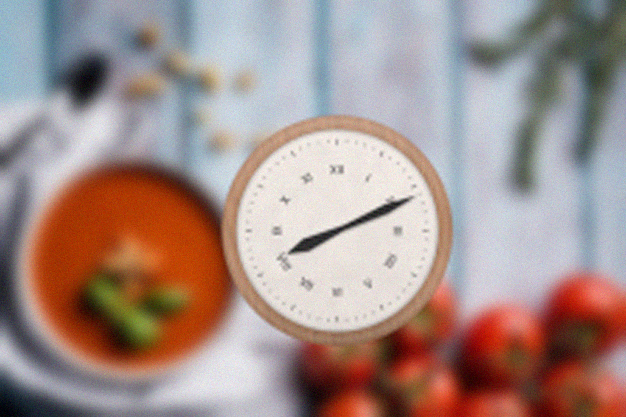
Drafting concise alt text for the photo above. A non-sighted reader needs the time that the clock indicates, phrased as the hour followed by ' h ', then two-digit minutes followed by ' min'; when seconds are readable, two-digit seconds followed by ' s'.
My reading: 8 h 11 min
